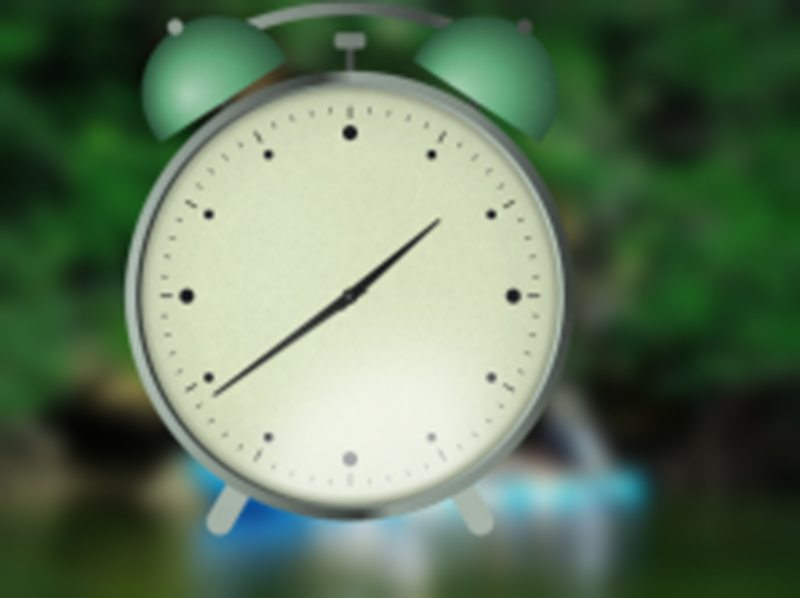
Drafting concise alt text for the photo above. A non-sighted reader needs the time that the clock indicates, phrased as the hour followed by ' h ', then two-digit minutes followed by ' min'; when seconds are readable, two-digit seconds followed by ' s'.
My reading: 1 h 39 min
